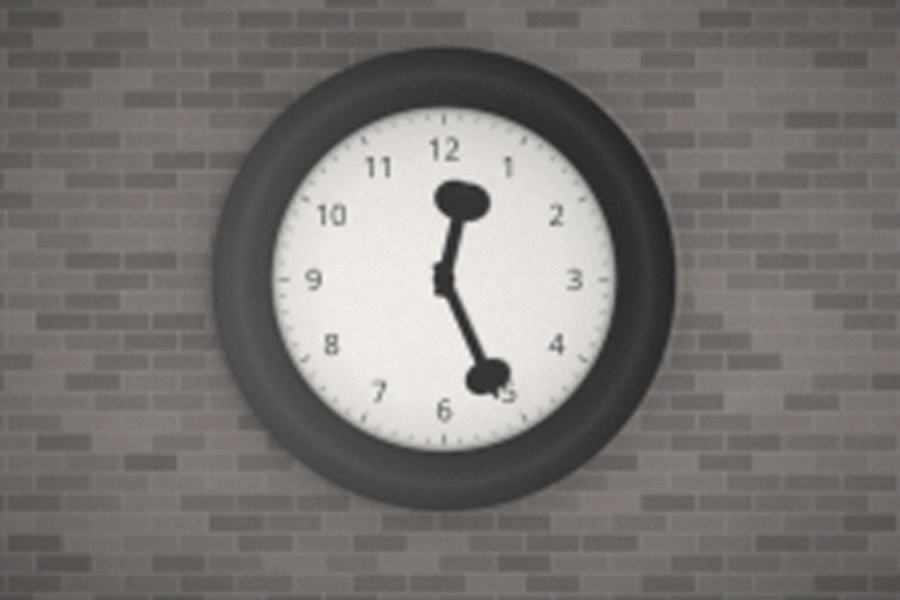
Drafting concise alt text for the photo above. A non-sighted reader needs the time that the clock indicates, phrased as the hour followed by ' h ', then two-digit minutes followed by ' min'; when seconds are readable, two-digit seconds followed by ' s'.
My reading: 12 h 26 min
